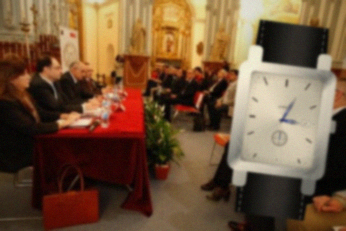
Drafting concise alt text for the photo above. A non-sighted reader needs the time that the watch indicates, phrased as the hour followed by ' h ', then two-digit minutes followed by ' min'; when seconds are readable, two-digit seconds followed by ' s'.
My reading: 3 h 04 min
